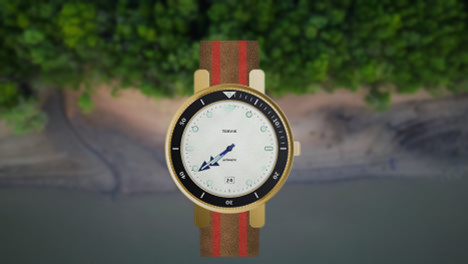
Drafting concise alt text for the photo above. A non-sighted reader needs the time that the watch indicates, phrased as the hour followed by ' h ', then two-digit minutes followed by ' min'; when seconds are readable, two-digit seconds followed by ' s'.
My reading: 7 h 39 min
